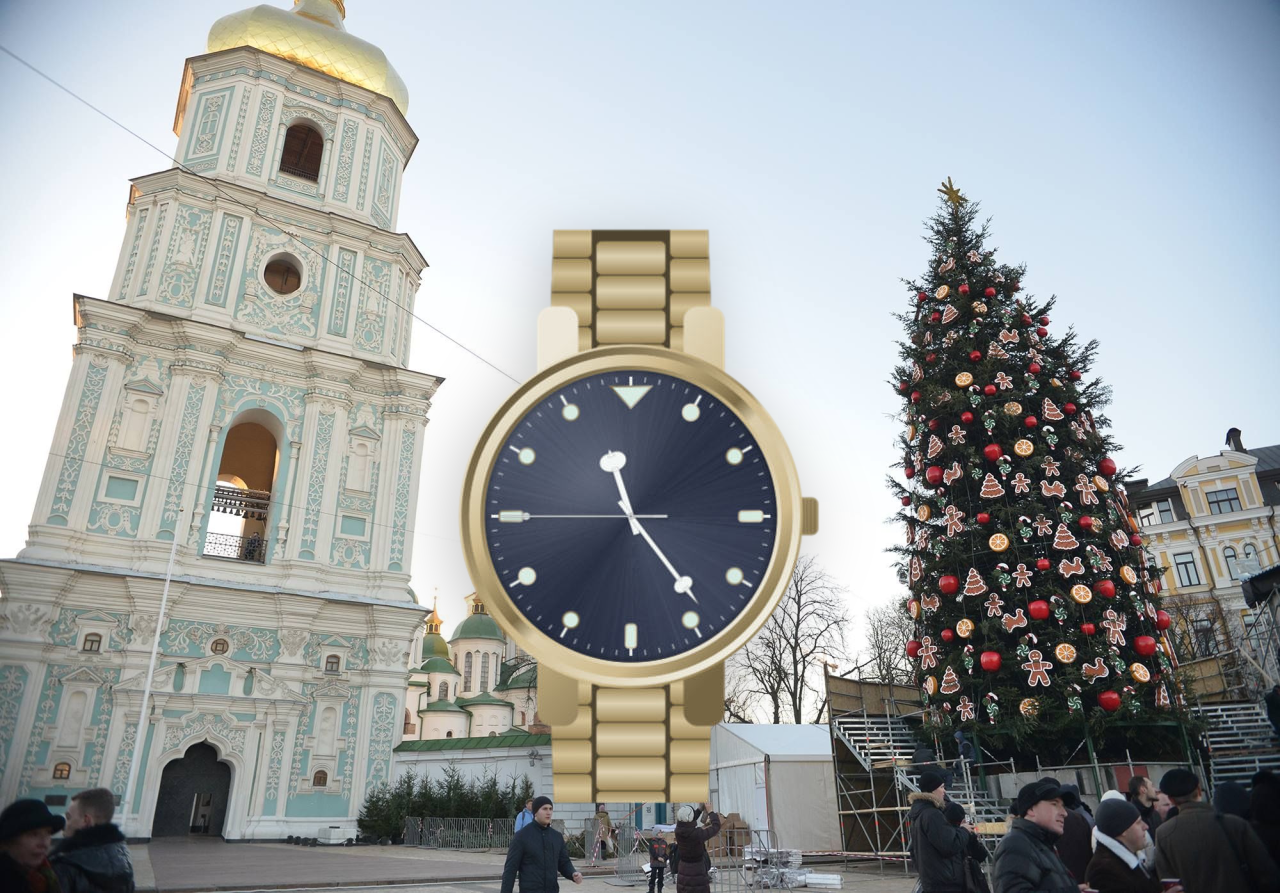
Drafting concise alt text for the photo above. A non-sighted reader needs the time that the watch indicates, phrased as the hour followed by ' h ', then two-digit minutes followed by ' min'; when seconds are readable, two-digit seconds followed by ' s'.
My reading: 11 h 23 min 45 s
